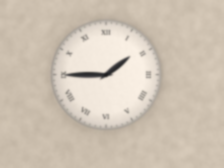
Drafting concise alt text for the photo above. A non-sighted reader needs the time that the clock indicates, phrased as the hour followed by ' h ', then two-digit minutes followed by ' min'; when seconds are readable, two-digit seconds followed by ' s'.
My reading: 1 h 45 min
